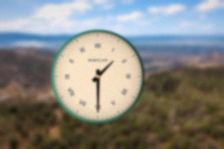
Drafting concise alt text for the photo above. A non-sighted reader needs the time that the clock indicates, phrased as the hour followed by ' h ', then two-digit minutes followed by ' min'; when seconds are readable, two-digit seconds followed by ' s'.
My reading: 1 h 30 min
